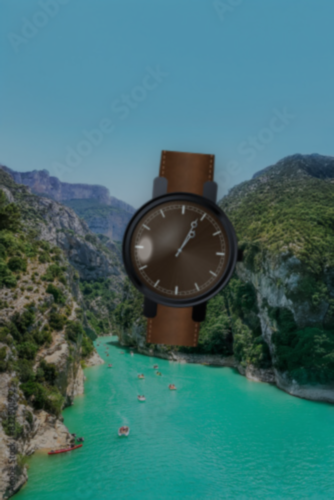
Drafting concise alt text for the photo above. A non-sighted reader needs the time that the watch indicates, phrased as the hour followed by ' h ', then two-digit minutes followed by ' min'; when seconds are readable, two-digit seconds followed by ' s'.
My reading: 1 h 04 min
